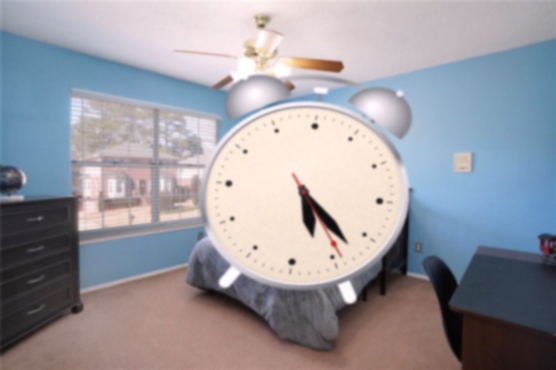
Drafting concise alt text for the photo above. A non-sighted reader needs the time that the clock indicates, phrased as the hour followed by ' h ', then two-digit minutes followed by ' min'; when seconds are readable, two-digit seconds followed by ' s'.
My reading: 5 h 22 min 24 s
